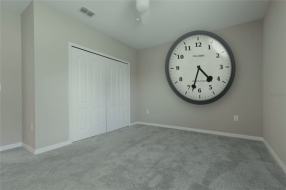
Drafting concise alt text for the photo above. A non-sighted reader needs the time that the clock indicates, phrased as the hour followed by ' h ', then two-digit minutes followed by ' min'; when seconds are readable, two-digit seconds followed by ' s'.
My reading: 4 h 33 min
